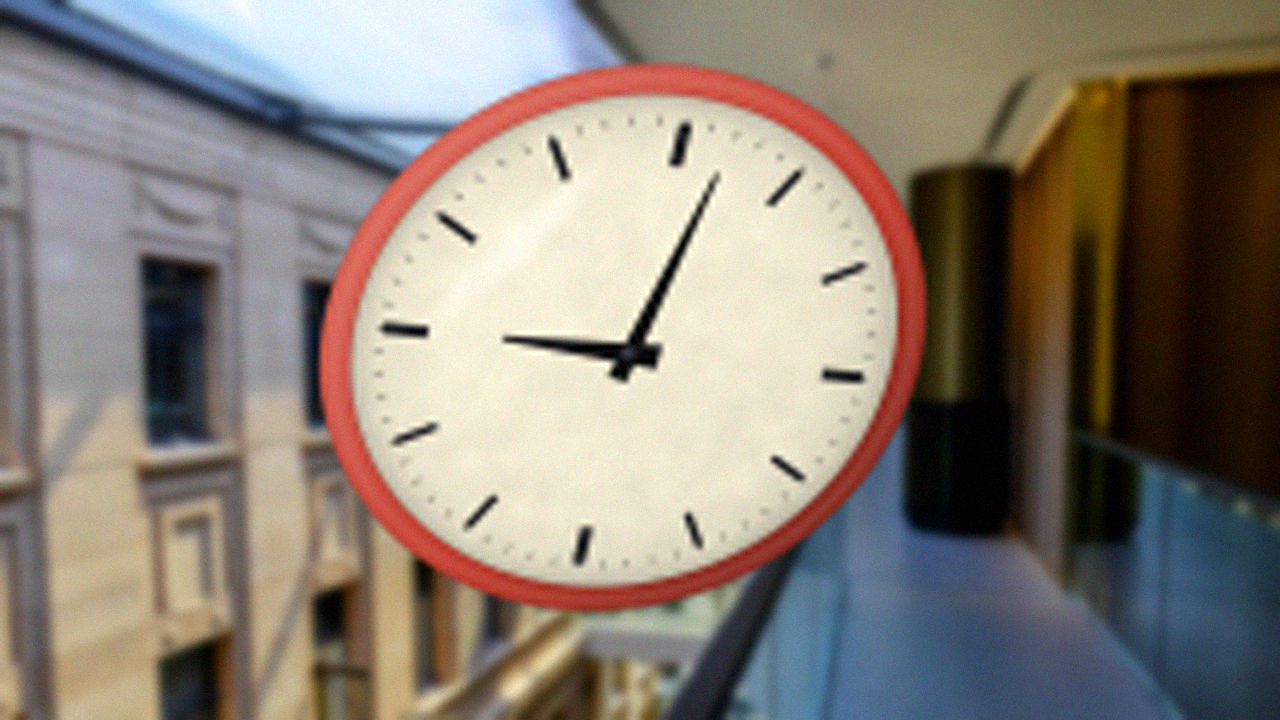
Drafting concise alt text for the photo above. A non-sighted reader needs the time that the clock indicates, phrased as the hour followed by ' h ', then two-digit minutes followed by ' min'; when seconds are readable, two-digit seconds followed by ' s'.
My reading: 9 h 02 min
